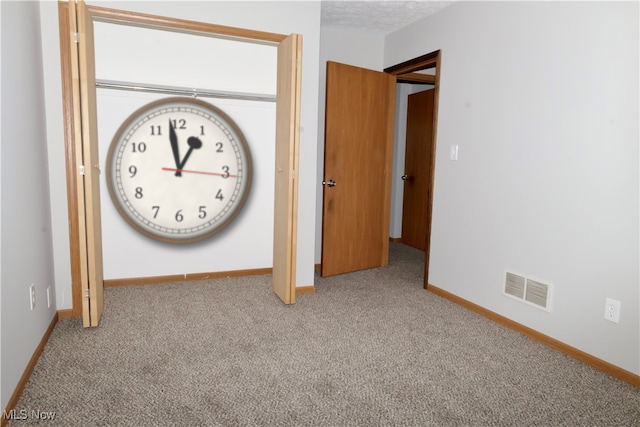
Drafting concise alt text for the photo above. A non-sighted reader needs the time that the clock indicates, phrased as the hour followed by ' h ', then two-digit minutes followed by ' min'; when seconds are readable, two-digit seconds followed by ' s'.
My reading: 12 h 58 min 16 s
